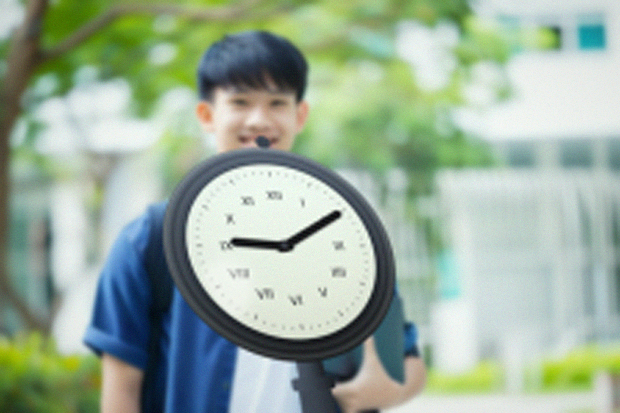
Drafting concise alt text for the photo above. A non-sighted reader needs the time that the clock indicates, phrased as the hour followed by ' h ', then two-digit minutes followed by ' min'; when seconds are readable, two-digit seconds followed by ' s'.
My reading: 9 h 10 min
